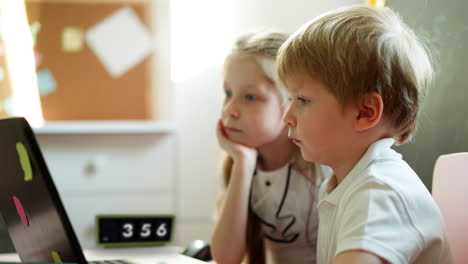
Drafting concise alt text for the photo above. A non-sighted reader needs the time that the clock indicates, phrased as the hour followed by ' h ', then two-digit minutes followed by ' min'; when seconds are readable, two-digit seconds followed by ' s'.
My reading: 3 h 56 min
